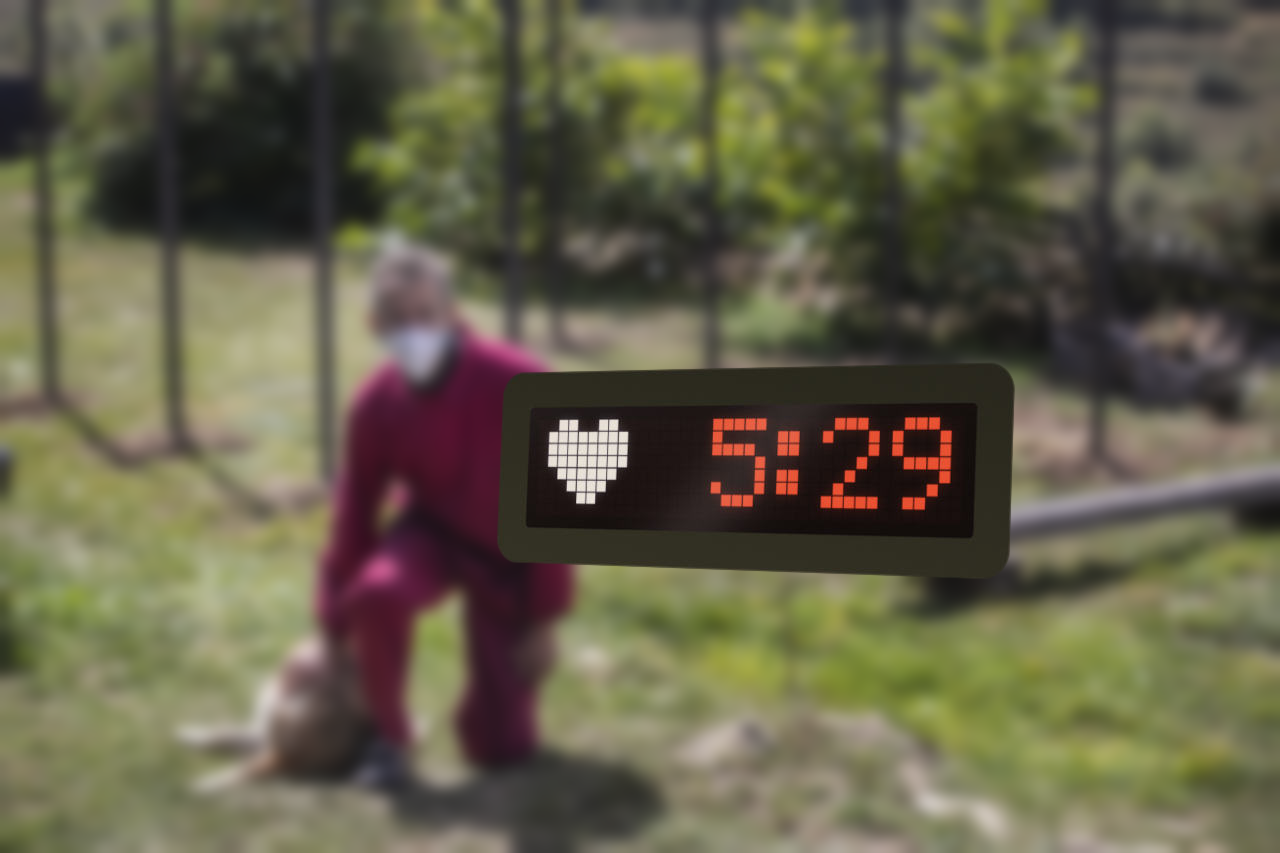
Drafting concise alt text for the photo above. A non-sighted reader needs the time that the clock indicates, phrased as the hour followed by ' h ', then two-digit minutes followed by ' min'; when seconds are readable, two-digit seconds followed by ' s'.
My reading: 5 h 29 min
